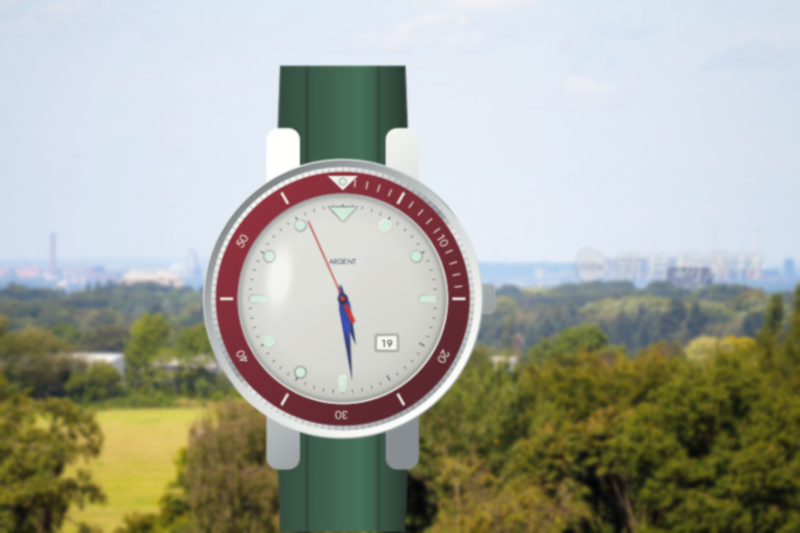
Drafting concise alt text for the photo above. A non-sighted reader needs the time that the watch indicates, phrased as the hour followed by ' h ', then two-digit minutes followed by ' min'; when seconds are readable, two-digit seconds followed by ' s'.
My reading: 5 h 28 min 56 s
